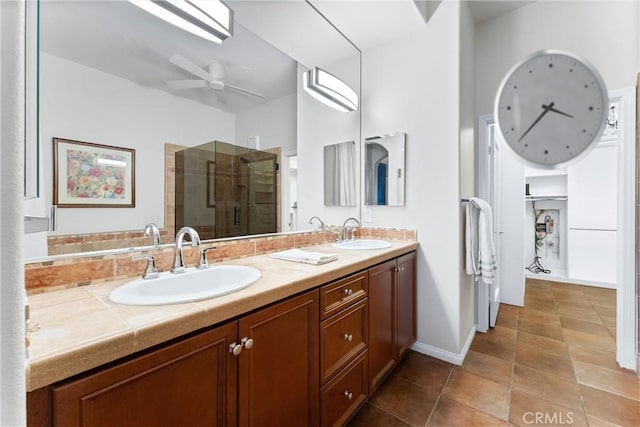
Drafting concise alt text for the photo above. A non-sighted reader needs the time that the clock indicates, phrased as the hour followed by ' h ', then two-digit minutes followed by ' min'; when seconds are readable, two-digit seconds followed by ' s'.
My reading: 3 h 37 min
